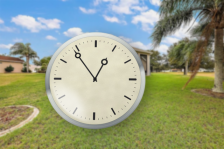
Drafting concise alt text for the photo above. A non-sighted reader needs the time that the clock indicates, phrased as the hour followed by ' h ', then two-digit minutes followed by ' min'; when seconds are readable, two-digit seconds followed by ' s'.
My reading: 12 h 54 min
